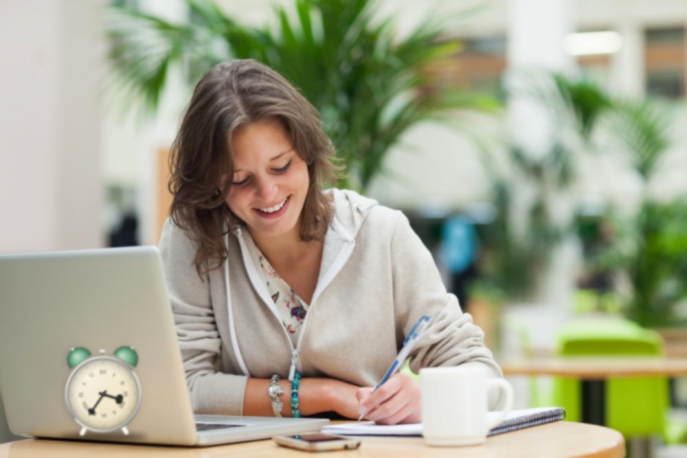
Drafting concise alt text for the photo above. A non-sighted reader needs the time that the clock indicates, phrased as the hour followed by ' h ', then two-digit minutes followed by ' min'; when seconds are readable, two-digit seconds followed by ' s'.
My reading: 3 h 36 min
